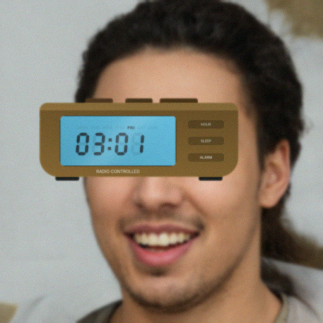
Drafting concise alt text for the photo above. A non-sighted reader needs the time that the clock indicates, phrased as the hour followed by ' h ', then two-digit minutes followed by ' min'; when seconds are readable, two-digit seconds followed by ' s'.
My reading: 3 h 01 min
